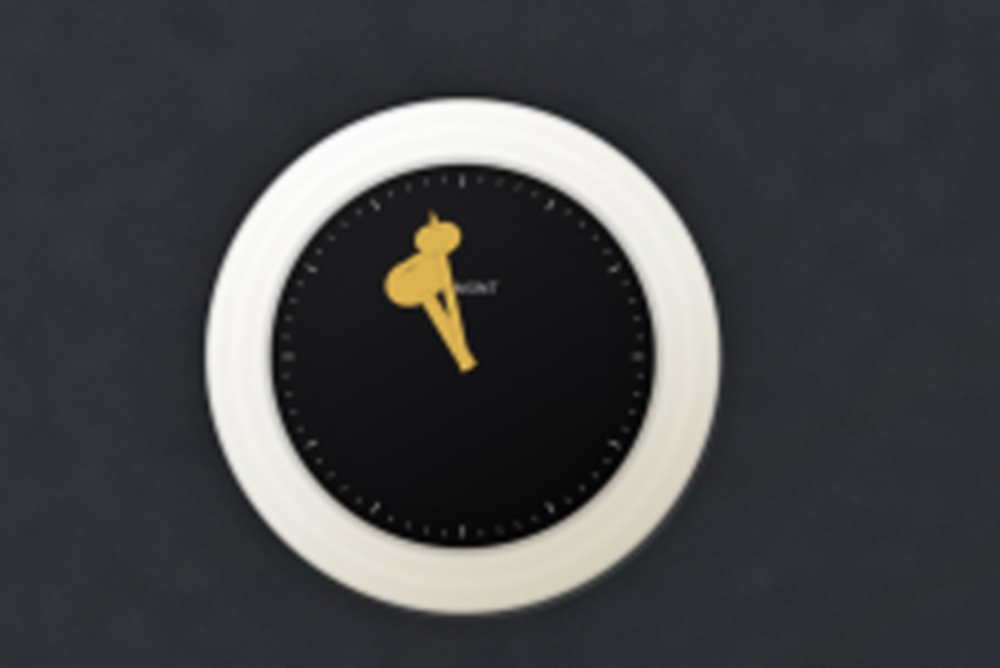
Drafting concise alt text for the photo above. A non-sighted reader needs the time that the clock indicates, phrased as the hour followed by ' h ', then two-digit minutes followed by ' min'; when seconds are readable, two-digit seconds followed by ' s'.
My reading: 10 h 58 min
